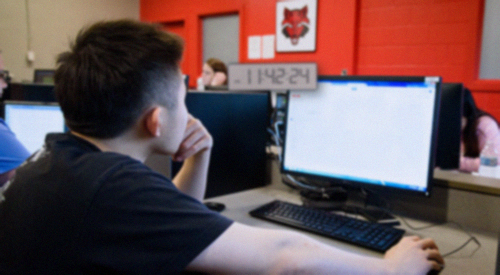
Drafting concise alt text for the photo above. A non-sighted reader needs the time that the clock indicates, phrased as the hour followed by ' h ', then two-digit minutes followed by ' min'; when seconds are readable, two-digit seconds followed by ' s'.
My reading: 11 h 42 min 24 s
